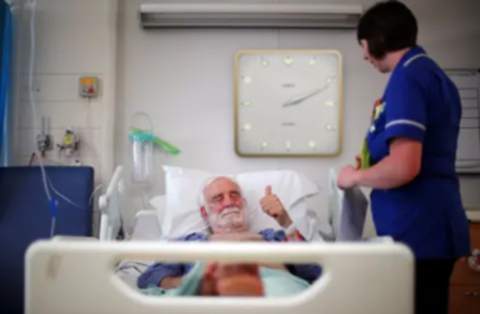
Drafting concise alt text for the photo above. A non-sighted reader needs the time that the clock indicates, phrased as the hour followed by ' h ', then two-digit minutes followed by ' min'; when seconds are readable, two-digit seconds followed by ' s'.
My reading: 2 h 11 min
